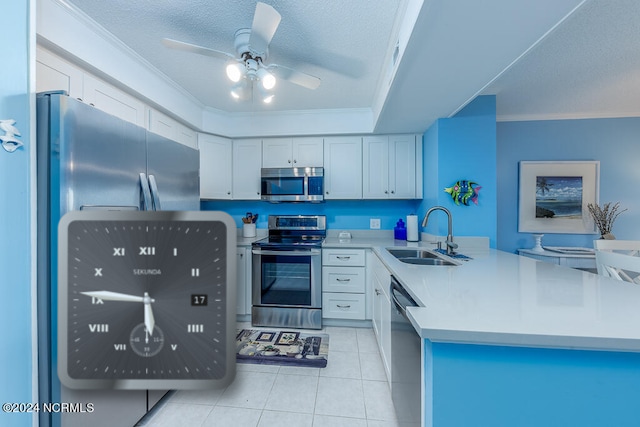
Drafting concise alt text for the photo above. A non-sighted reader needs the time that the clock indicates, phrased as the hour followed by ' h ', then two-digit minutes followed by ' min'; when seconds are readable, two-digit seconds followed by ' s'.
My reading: 5 h 46 min
